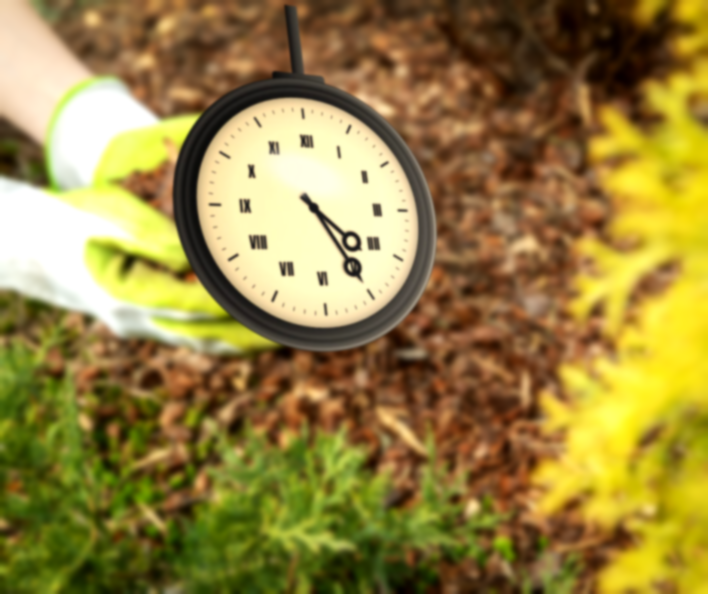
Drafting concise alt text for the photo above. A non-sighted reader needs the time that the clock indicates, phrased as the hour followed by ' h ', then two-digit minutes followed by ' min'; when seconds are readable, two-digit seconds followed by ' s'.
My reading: 4 h 25 min
